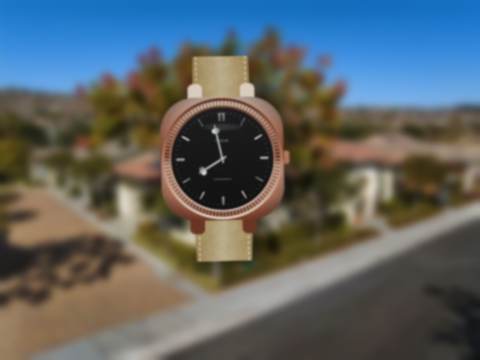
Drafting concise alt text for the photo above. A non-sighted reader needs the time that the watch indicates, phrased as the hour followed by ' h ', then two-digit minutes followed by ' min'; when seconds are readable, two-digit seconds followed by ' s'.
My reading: 7 h 58 min
